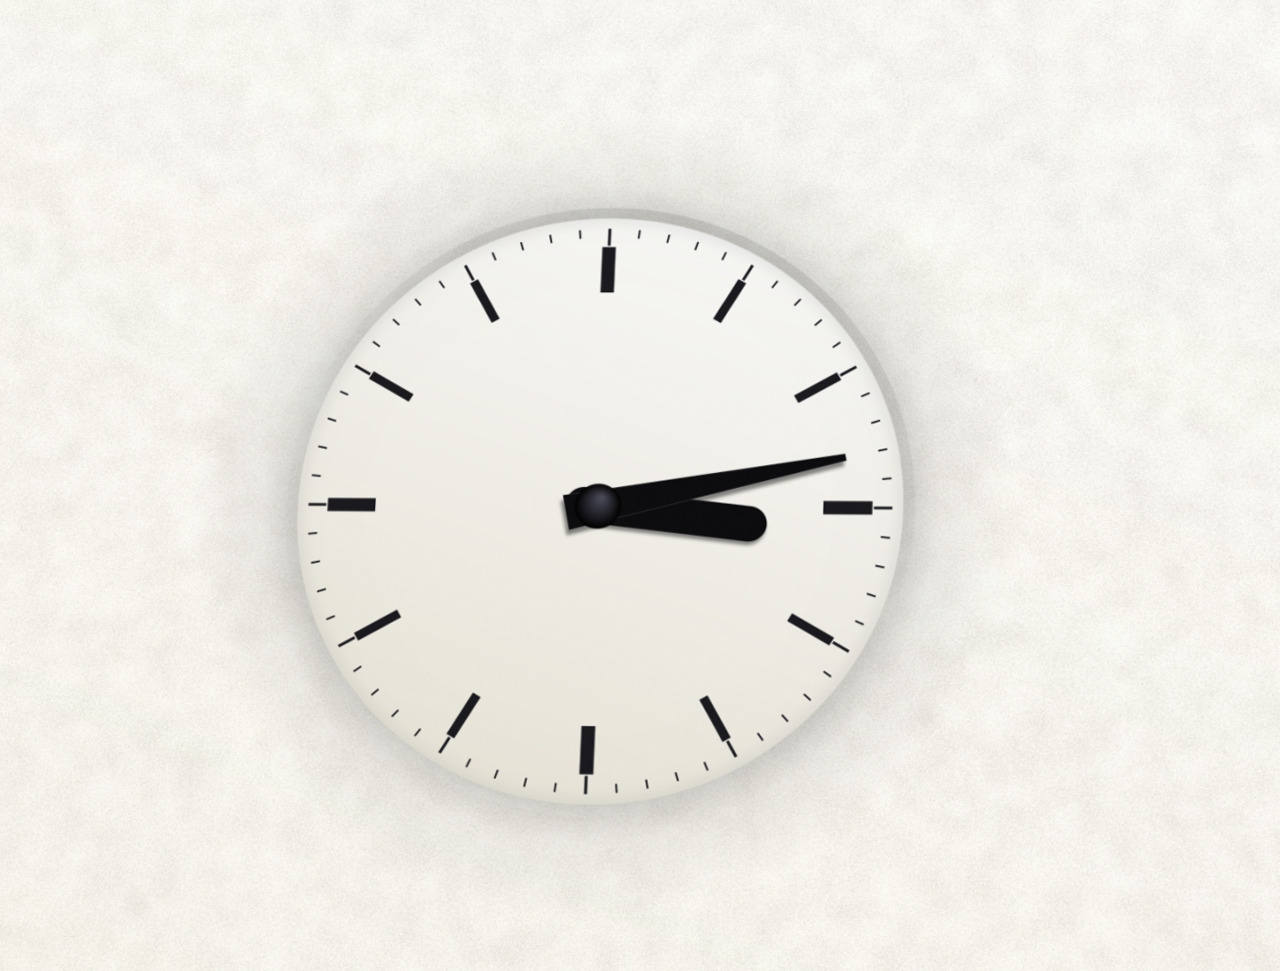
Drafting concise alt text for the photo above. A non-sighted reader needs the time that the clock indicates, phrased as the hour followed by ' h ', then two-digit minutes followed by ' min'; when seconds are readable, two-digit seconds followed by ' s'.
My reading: 3 h 13 min
